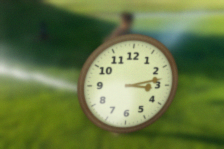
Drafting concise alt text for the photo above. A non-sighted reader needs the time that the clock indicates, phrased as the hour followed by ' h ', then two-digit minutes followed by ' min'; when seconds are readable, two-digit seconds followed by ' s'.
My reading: 3 h 13 min
